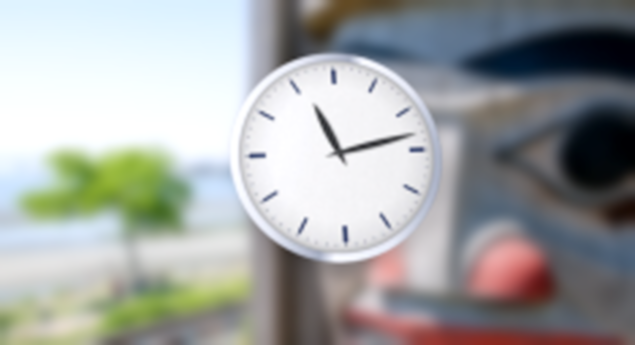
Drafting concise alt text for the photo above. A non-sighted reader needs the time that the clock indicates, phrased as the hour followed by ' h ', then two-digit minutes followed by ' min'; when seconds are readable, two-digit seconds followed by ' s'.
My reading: 11 h 13 min
